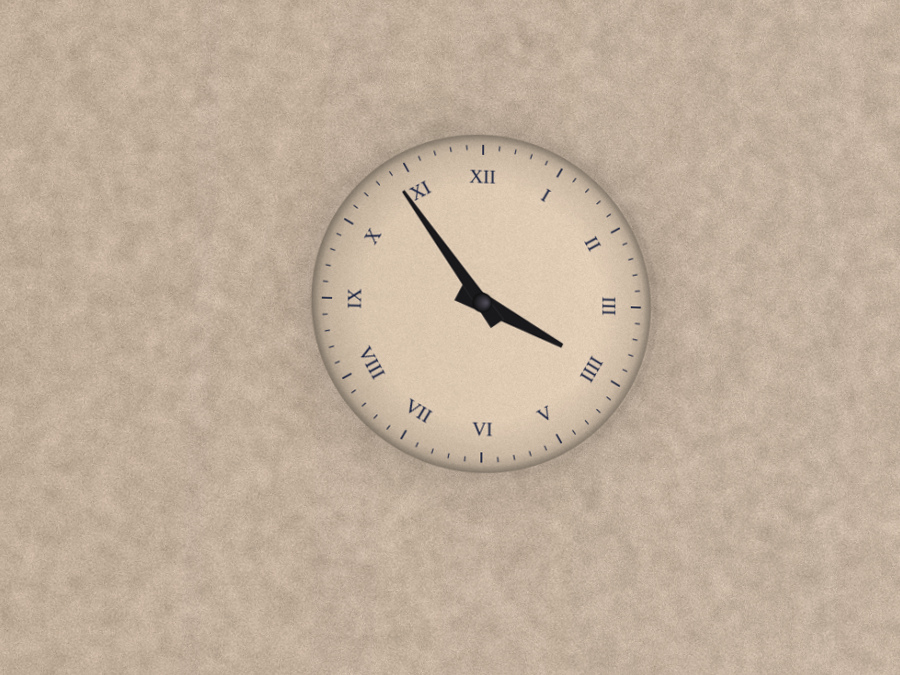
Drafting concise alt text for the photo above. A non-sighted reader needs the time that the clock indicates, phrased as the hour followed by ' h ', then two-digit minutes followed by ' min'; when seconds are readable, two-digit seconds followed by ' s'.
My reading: 3 h 54 min
